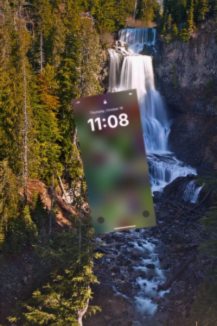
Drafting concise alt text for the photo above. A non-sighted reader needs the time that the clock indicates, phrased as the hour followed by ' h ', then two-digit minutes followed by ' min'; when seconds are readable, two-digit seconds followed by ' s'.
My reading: 11 h 08 min
